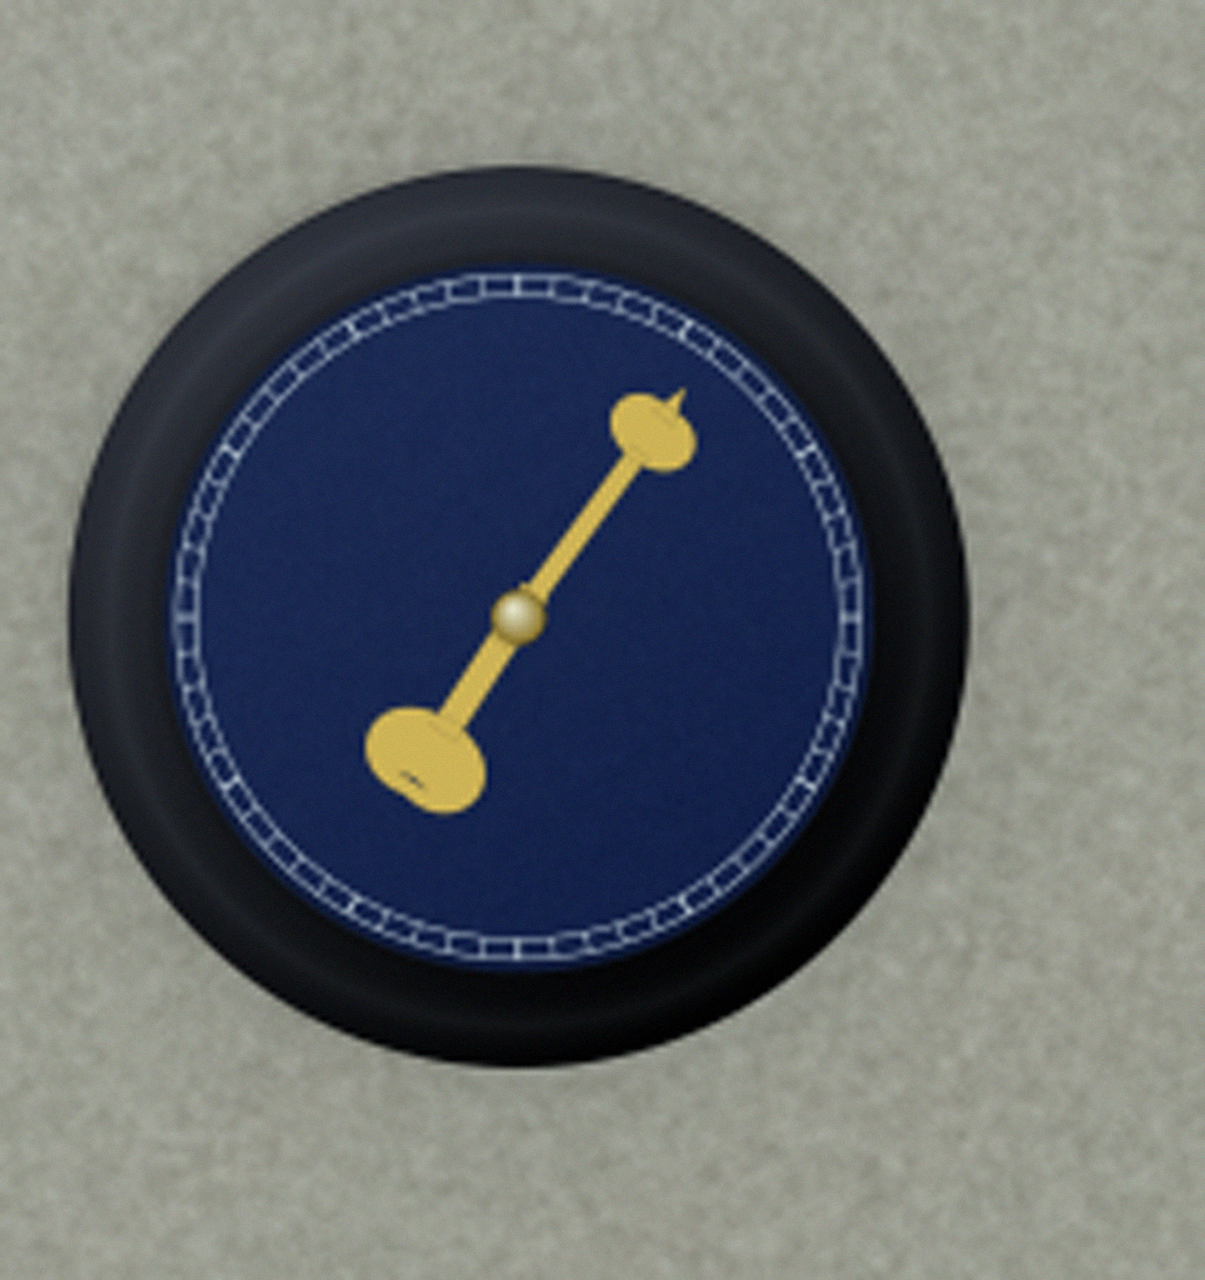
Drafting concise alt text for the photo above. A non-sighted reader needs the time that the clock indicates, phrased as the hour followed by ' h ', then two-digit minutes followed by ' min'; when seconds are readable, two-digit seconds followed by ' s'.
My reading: 7 h 06 min
